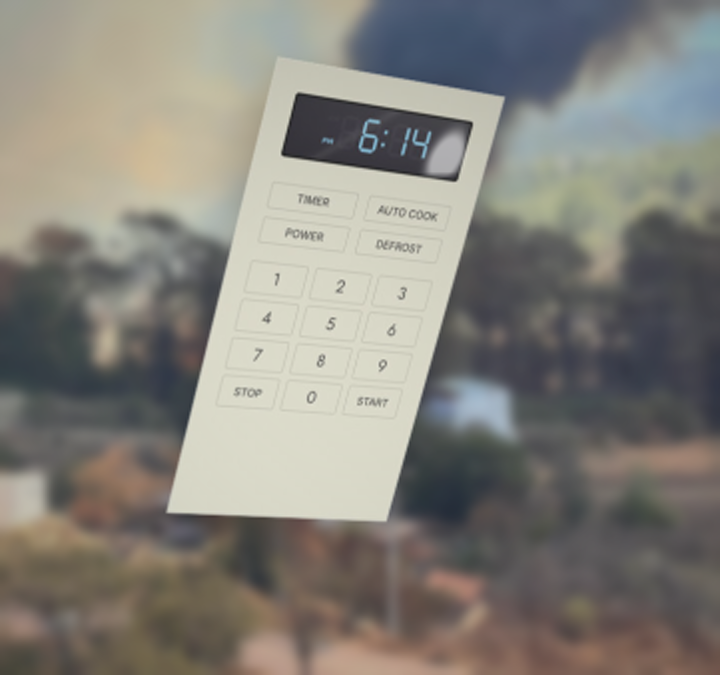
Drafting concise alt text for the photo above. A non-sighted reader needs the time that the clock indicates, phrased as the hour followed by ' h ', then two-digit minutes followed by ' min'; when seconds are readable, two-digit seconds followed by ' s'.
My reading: 6 h 14 min
